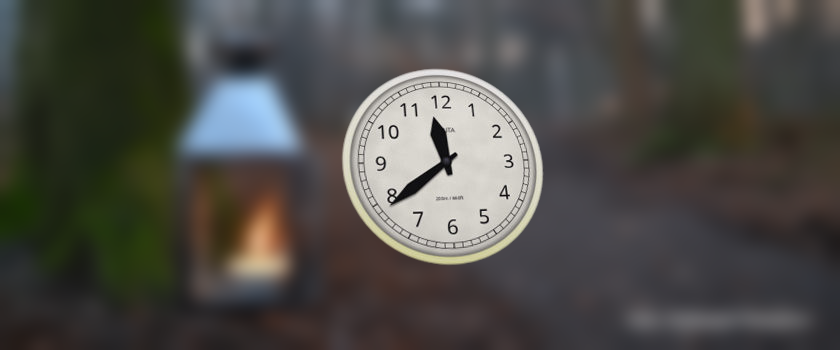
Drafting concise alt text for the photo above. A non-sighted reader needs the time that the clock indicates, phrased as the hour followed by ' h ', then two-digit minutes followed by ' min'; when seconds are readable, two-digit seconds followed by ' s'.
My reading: 11 h 39 min
